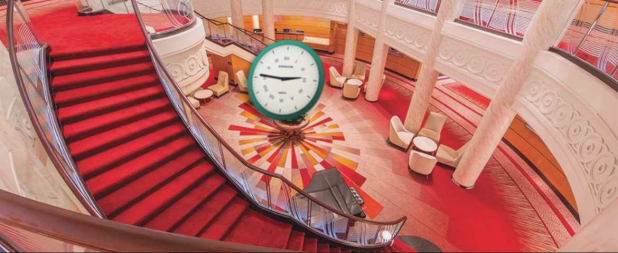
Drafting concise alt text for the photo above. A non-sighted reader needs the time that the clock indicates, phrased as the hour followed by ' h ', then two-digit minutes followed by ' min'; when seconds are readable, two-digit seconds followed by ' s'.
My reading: 2 h 46 min
